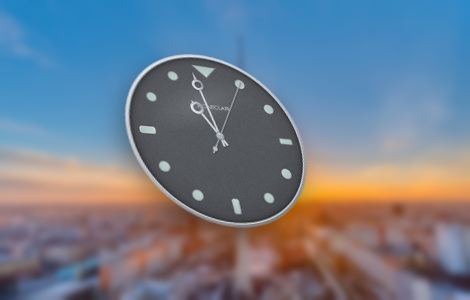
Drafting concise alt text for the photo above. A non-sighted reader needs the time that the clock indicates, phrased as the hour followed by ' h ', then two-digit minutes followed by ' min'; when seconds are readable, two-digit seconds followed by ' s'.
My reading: 10 h 58 min 05 s
